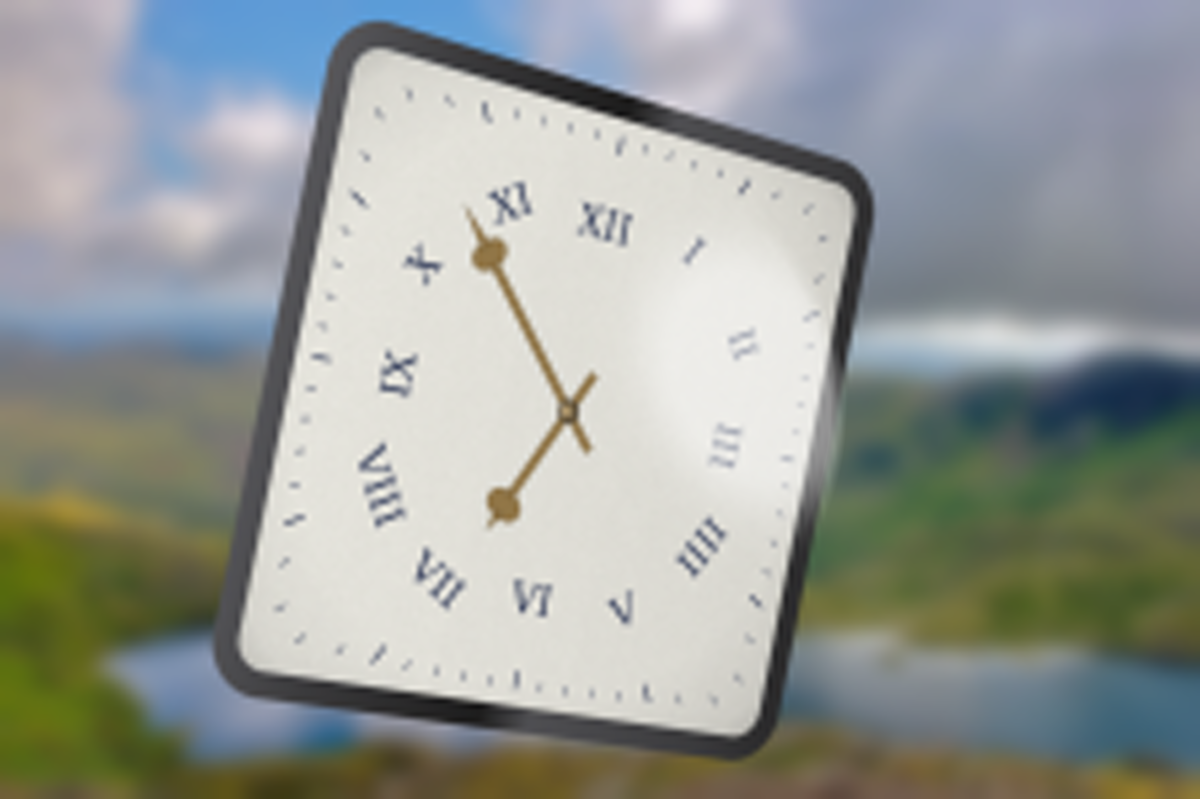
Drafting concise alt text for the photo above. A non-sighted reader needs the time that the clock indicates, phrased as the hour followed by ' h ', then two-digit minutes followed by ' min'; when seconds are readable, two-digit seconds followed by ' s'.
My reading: 6 h 53 min
